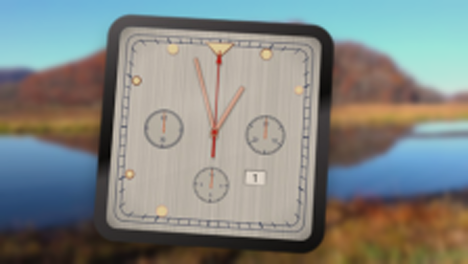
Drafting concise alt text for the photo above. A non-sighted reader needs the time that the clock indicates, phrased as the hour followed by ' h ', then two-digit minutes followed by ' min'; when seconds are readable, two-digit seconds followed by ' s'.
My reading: 12 h 57 min
